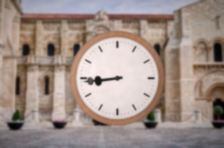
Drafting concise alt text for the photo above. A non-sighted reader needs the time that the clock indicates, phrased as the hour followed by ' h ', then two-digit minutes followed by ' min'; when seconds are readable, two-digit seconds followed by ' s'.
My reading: 8 h 44 min
